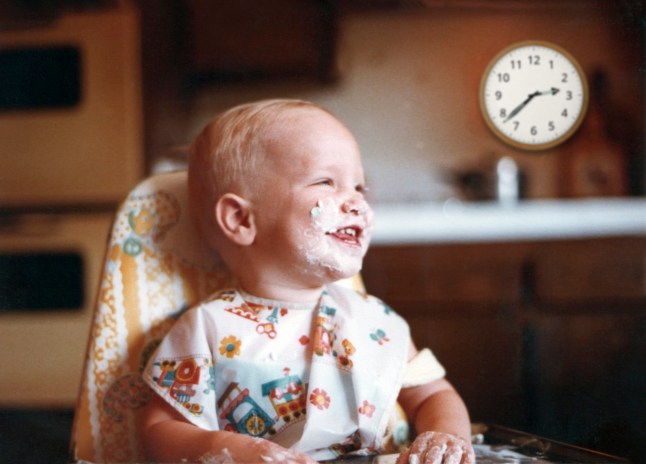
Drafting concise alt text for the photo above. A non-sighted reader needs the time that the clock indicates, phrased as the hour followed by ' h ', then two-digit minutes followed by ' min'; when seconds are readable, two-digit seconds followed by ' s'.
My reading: 2 h 38 min
